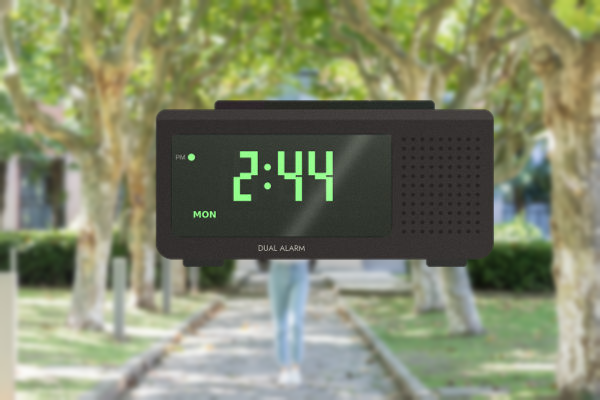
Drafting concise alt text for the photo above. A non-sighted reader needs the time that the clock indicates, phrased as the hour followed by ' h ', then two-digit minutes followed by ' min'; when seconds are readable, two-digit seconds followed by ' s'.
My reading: 2 h 44 min
